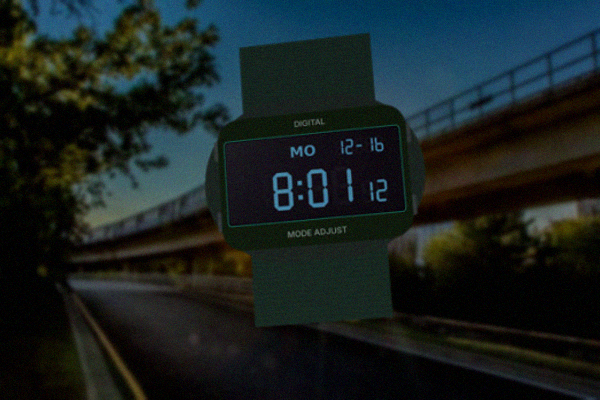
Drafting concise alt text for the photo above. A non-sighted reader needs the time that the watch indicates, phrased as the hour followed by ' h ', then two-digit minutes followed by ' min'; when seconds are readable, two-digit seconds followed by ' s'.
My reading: 8 h 01 min 12 s
